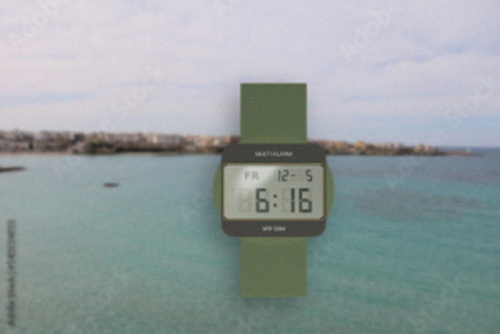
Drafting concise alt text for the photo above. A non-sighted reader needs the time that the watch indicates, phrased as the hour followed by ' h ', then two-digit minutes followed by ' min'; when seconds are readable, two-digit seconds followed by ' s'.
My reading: 6 h 16 min
